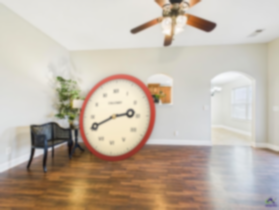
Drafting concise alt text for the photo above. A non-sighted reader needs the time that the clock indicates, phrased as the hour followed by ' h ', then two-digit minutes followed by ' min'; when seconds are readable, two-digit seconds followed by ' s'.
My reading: 2 h 41 min
